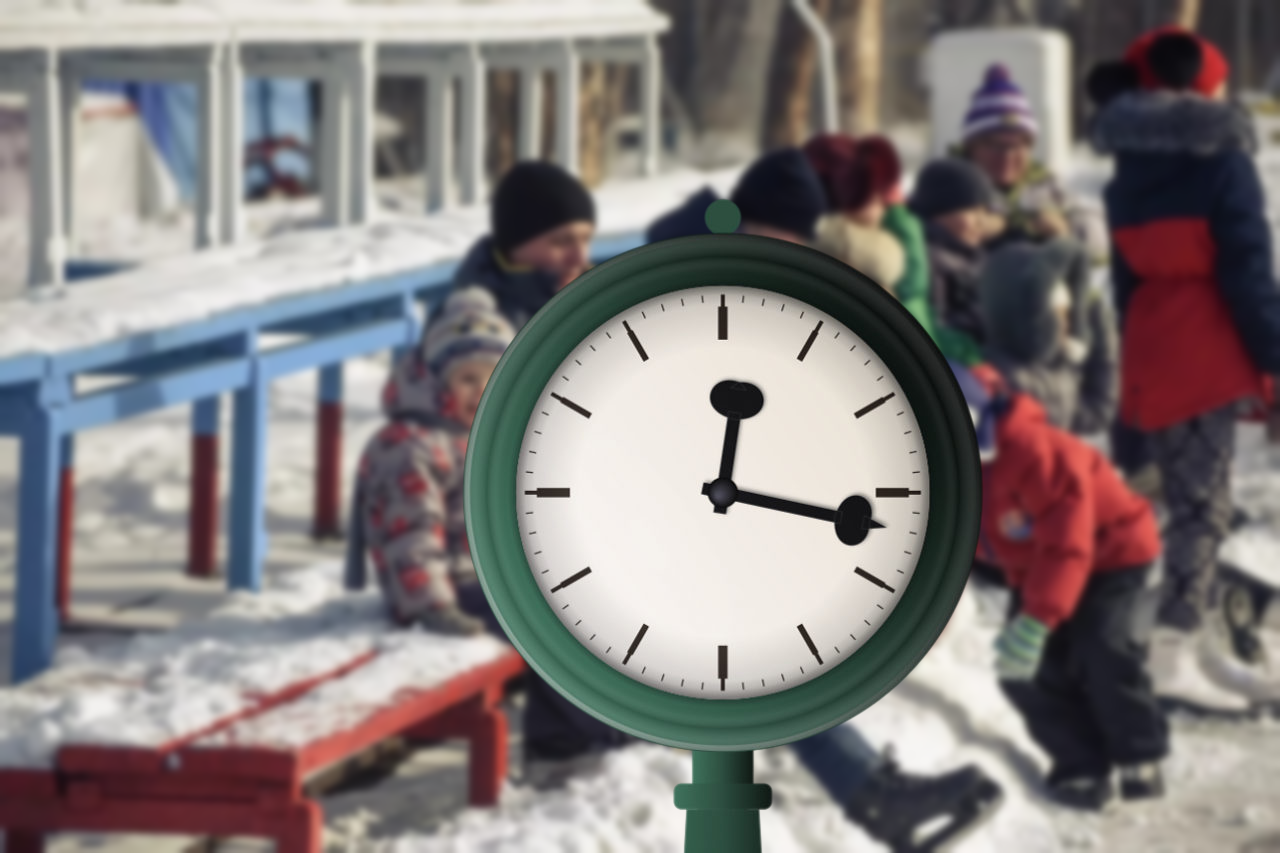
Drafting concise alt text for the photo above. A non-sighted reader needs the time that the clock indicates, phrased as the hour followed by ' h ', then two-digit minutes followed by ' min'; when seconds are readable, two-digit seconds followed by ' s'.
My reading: 12 h 17 min
